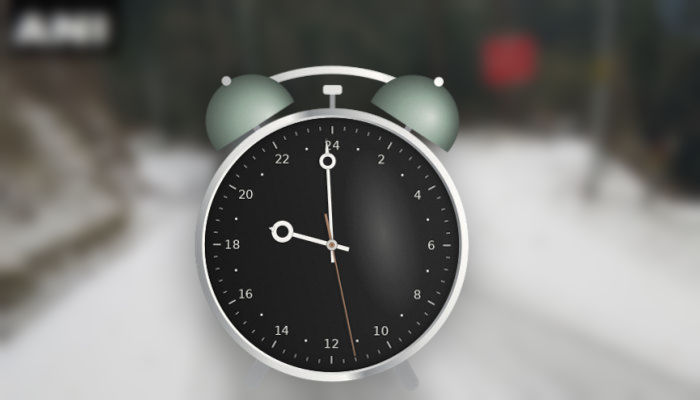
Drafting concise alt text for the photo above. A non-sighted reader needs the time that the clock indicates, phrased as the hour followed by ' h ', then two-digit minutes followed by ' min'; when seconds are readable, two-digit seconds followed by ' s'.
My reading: 18 h 59 min 28 s
